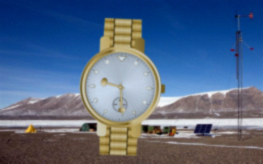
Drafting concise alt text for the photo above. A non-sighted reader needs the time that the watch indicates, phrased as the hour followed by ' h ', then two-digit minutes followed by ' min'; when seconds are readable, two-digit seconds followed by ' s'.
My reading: 9 h 29 min
